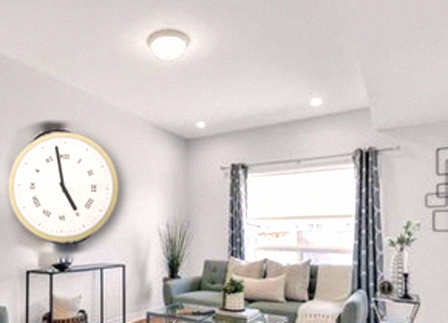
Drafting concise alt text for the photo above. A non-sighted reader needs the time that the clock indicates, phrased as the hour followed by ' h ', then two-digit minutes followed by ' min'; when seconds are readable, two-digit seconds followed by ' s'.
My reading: 4 h 58 min
